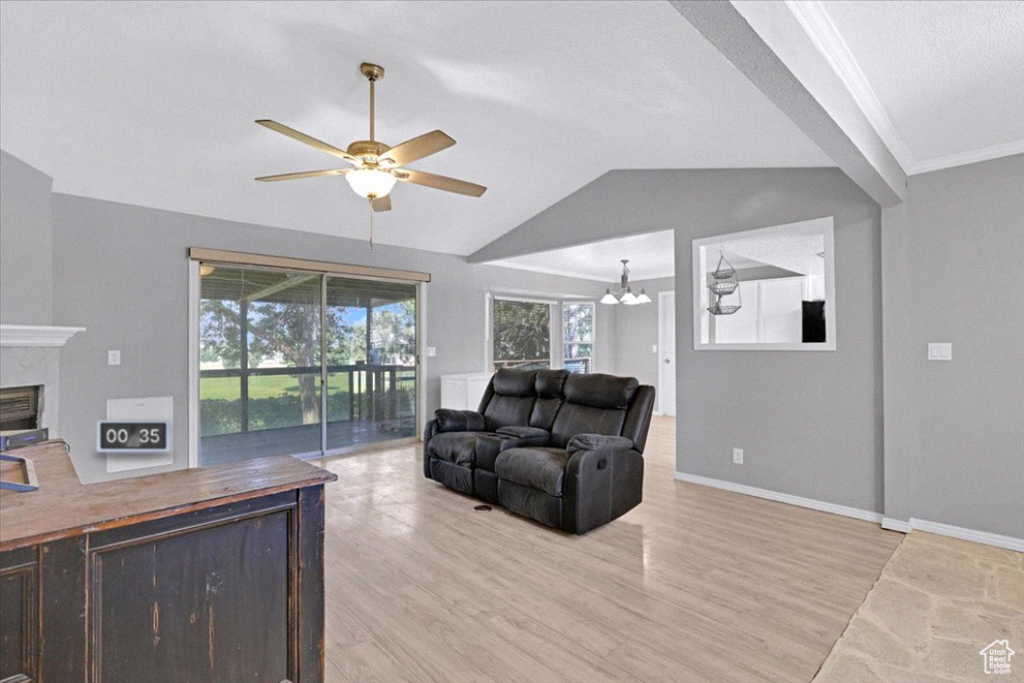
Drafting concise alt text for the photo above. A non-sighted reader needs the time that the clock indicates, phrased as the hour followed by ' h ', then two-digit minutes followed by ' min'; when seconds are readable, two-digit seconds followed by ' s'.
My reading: 0 h 35 min
